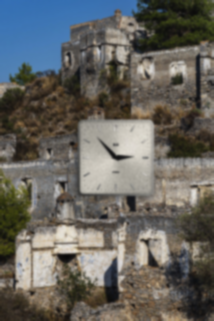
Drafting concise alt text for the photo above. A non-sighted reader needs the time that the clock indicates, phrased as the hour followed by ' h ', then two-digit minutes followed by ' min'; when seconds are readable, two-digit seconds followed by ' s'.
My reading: 2 h 53 min
